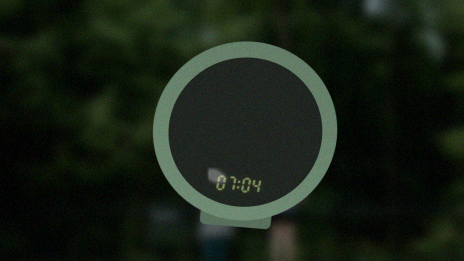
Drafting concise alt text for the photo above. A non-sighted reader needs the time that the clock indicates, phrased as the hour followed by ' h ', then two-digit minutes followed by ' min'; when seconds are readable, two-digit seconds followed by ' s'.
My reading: 7 h 04 min
